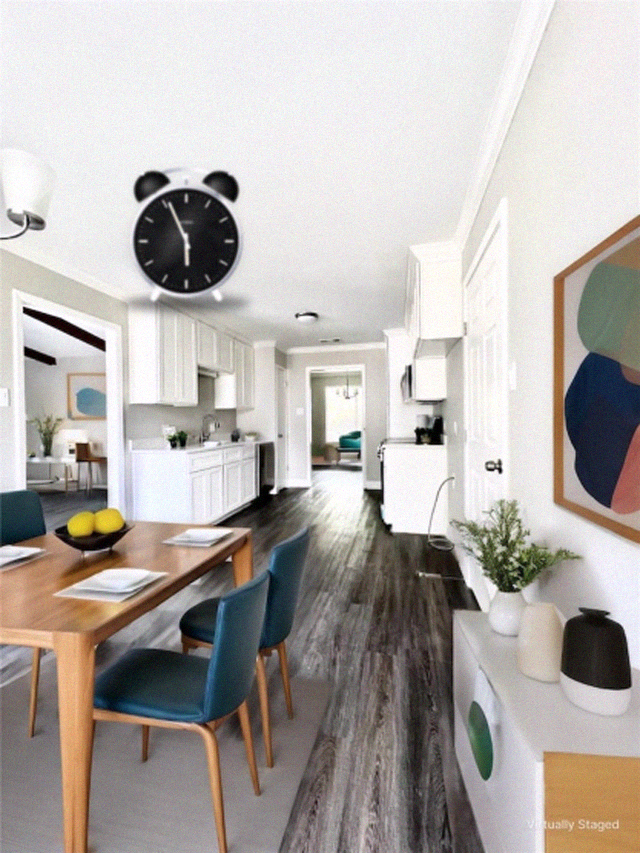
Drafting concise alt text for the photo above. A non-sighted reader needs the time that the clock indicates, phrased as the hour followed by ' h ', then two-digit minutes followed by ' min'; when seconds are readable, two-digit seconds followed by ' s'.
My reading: 5 h 56 min
